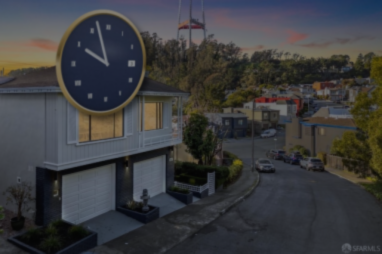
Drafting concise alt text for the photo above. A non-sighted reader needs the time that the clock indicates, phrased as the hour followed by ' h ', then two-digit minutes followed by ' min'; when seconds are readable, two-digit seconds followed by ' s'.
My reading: 9 h 57 min
